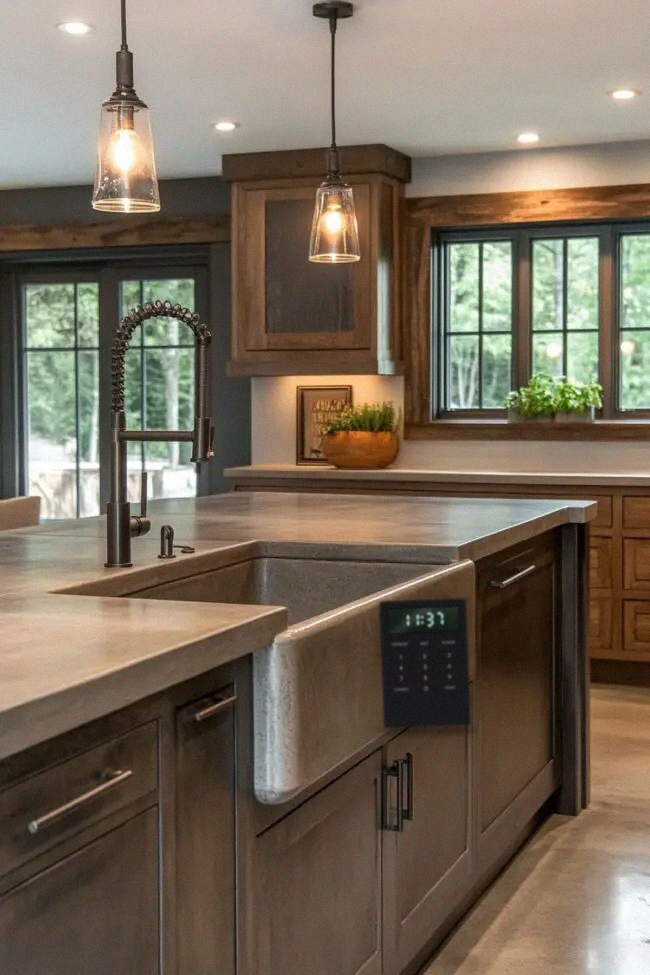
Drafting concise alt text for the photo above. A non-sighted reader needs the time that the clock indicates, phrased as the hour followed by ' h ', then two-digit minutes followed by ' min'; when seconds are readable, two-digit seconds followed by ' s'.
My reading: 11 h 37 min
